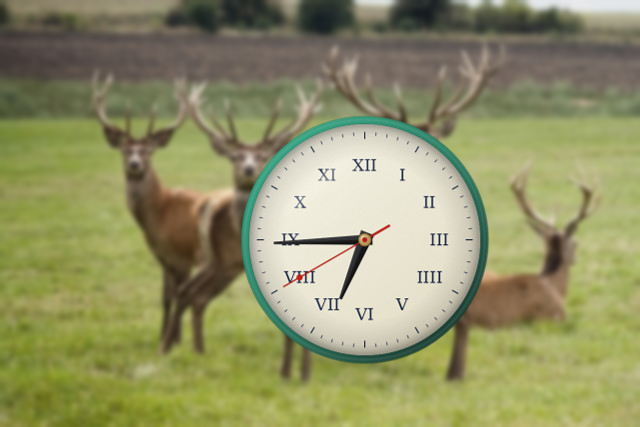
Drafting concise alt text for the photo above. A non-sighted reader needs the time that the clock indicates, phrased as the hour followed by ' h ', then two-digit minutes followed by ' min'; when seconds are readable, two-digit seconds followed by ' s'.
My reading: 6 h 44 min 40 s
